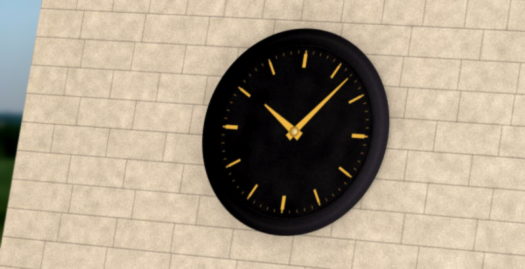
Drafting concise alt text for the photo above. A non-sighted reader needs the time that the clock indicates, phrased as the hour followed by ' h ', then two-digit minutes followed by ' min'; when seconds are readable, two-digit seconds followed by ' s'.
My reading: 10 h 07 min
